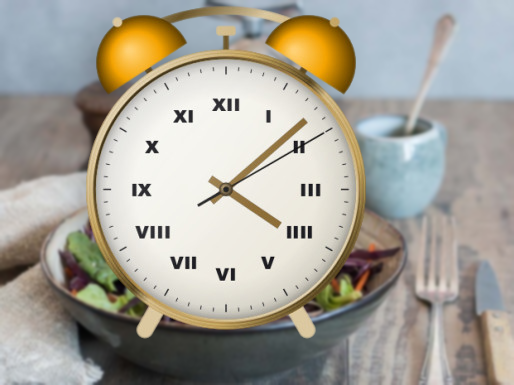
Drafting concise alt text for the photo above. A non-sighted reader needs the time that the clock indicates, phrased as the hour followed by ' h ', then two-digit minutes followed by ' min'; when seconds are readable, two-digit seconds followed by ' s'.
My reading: 4 h 08 min 10 s
